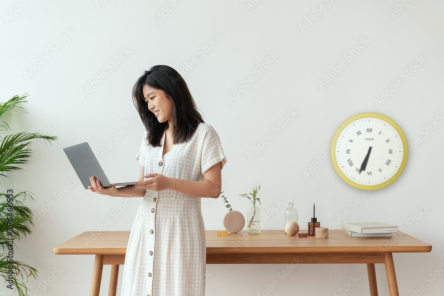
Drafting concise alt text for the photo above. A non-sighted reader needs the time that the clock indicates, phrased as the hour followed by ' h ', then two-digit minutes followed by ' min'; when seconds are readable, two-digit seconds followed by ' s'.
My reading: 6 h 34 min
